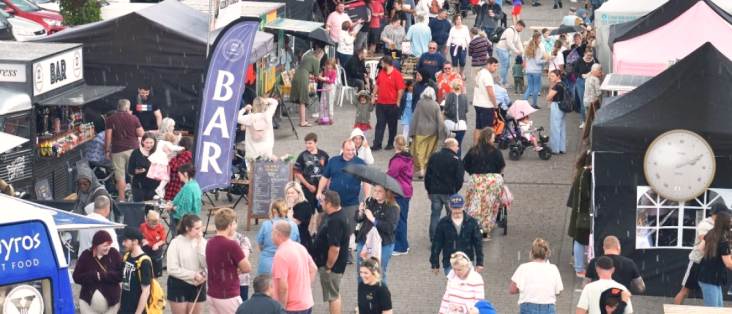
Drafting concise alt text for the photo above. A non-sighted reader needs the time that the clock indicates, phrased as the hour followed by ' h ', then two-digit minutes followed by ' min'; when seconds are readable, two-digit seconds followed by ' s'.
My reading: 2 h 10 min
